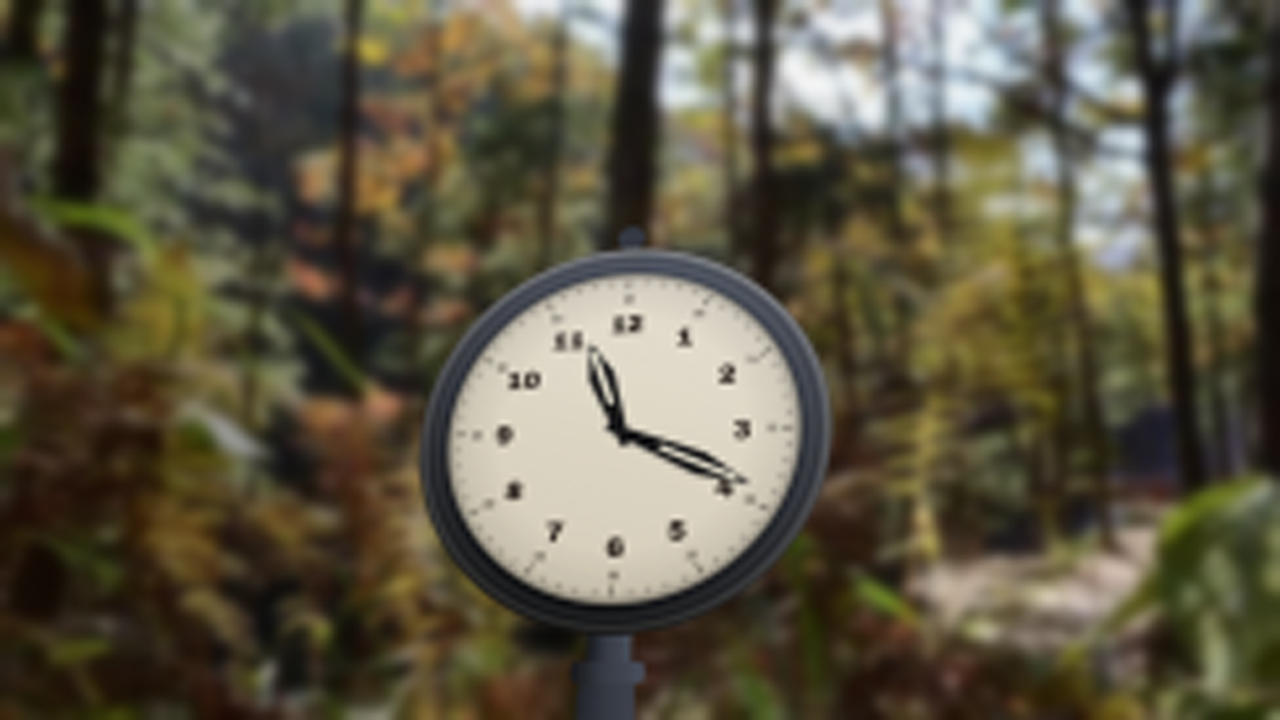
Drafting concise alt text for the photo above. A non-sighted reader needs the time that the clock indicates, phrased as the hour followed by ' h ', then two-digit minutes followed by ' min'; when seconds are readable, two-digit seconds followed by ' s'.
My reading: 11 h 19 min
